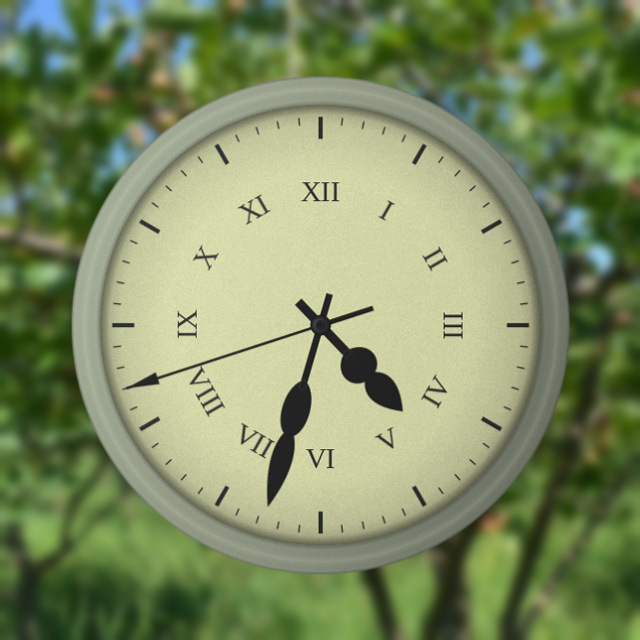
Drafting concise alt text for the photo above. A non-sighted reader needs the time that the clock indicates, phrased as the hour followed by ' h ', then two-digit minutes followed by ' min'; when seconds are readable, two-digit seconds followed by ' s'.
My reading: 4 h 32 min 42 s
